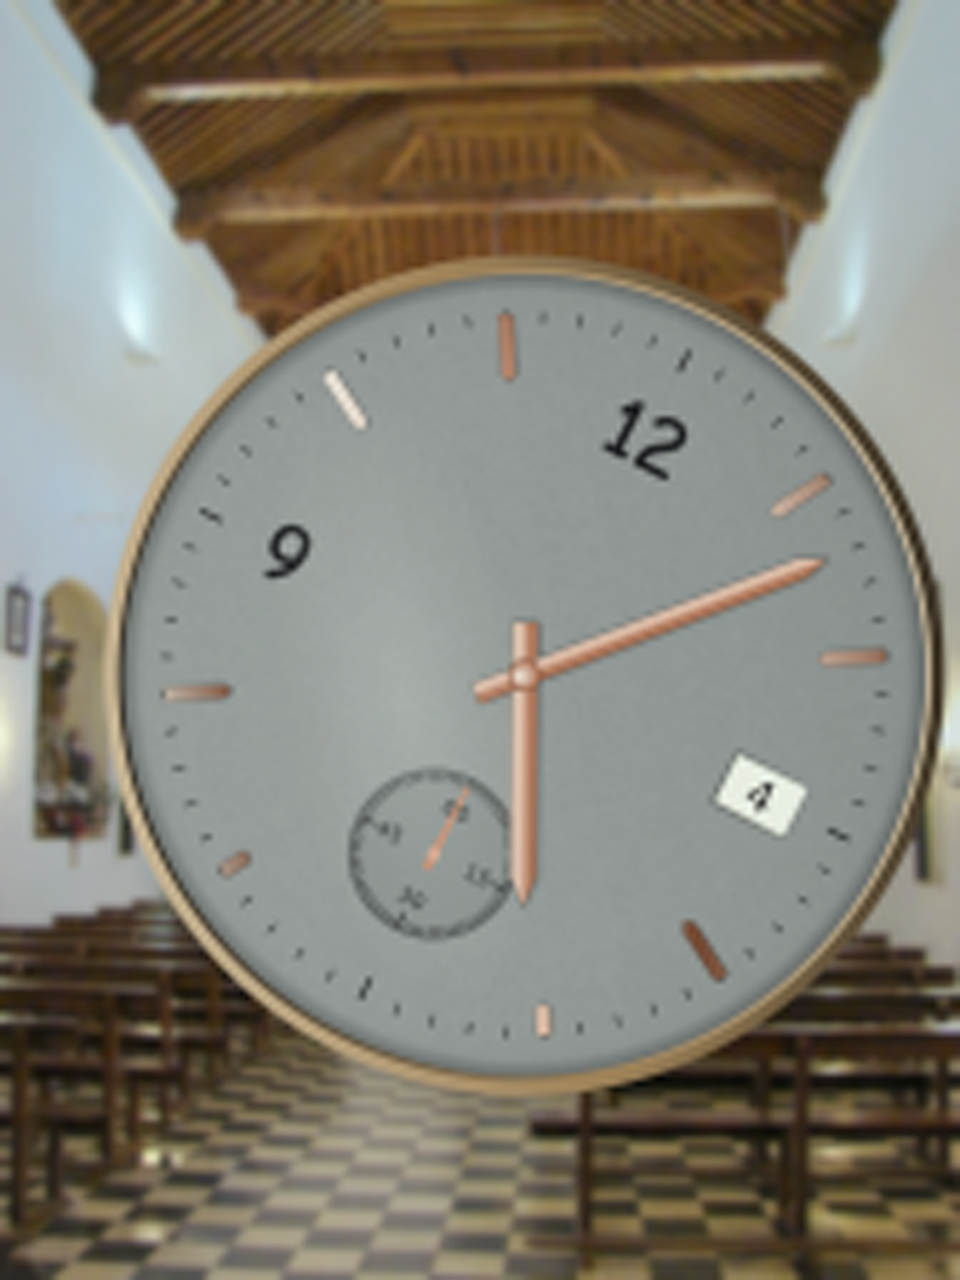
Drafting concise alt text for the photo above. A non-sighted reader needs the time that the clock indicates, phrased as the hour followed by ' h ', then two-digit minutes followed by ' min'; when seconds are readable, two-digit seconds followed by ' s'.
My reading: 5 h 07 min
